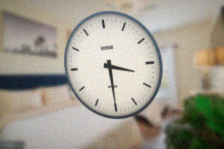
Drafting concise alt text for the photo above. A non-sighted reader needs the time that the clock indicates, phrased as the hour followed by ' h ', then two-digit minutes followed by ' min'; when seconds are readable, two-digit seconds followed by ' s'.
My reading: 3 h 30 min
